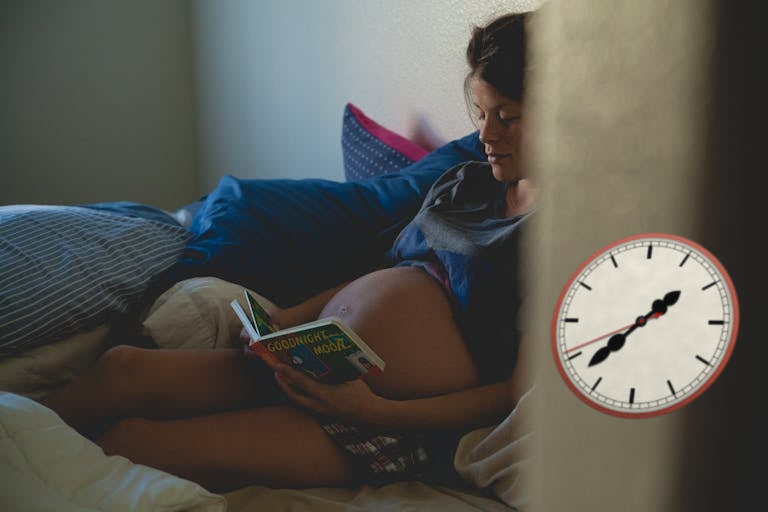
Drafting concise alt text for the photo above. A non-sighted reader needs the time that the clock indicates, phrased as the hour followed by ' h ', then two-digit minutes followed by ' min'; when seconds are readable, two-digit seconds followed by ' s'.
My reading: 1 h 37 min 41 s
